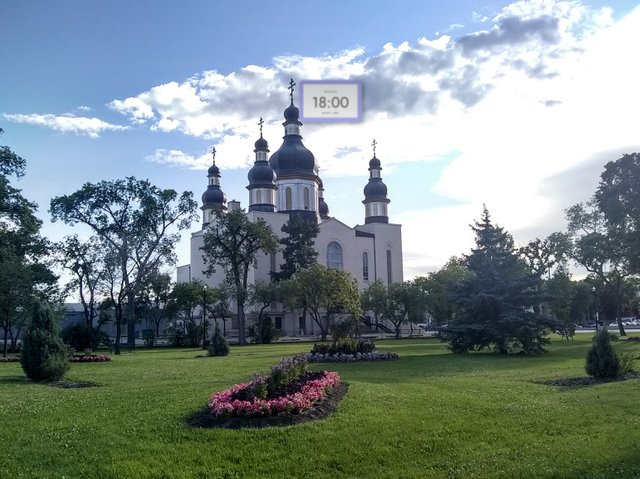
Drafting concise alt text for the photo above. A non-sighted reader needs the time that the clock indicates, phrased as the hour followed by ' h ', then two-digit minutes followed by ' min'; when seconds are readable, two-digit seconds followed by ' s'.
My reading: 18 h 00 min
